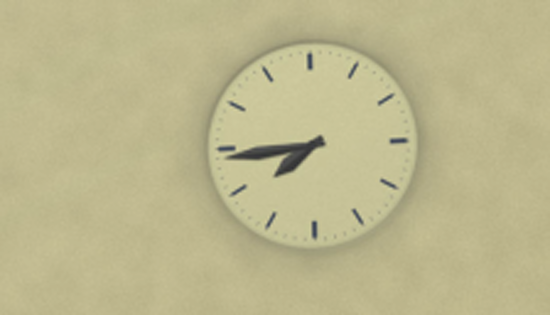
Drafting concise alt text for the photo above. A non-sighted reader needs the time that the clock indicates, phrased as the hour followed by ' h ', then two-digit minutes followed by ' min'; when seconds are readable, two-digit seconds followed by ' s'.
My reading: 7 h 44 min
